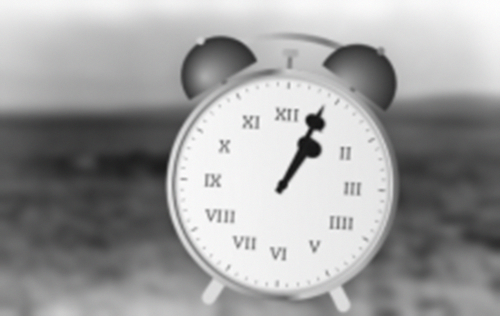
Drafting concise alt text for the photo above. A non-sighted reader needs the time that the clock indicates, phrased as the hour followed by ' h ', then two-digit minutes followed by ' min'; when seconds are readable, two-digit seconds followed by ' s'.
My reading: 1 h 04 min
